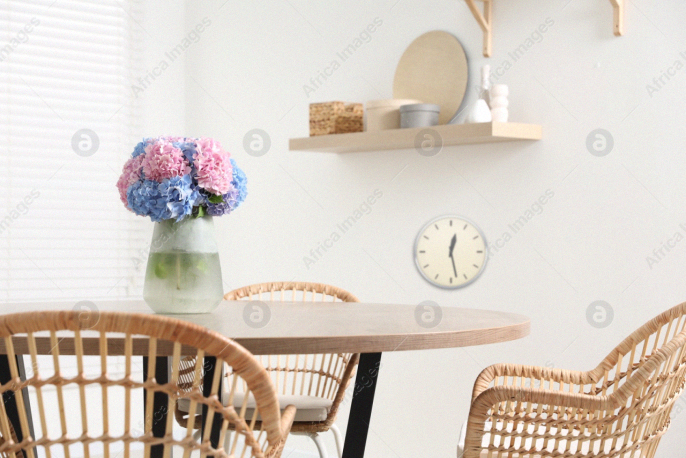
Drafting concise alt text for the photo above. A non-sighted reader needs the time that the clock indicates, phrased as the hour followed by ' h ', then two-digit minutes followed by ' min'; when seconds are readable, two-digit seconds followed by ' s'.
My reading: 12 h 28 min
